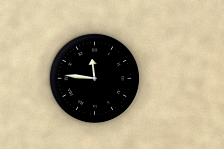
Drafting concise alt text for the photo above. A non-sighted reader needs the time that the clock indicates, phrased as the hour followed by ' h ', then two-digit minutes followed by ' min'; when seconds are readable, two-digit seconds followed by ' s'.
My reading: 11 h 46 min
